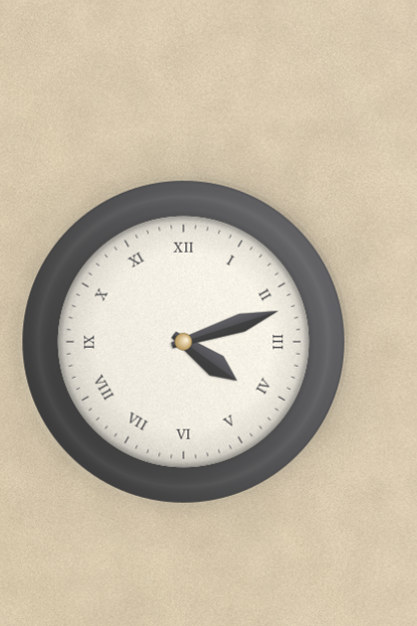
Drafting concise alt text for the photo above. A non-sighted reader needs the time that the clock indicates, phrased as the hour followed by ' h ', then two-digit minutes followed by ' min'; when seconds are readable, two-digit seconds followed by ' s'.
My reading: 4 h 12 min
